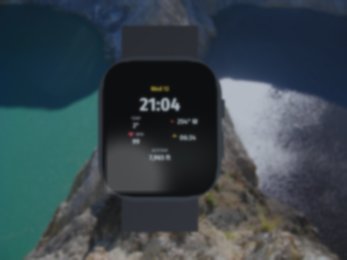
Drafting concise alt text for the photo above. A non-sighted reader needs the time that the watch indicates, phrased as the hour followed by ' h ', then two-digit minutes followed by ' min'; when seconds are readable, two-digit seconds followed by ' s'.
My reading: 21 h 04 min
